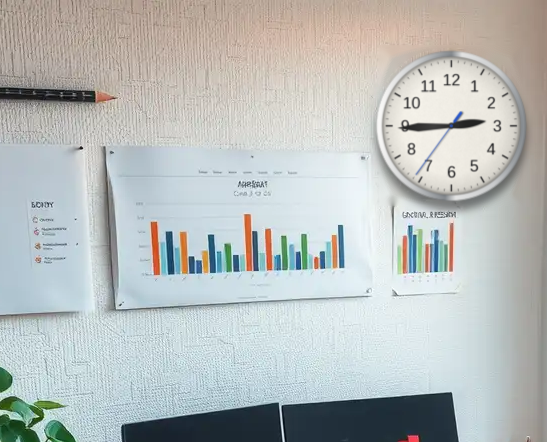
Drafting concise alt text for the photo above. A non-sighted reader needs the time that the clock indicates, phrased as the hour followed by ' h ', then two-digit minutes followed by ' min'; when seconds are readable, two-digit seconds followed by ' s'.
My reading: 2 h 44 min 36 s
